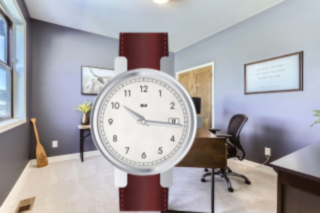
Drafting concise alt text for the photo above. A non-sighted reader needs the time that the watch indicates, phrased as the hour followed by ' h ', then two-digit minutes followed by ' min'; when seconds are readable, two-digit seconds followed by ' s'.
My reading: 10 h 16 min
